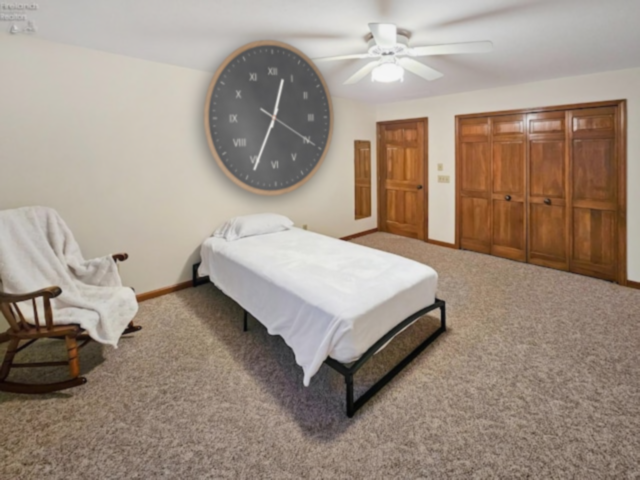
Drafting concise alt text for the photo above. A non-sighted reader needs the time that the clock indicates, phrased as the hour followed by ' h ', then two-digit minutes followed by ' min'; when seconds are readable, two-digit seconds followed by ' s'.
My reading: 12 h 34 min 20 s
